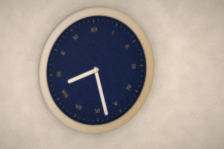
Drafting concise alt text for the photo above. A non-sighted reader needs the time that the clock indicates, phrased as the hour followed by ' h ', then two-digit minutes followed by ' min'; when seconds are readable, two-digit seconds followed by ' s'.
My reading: 8 h 28 min
